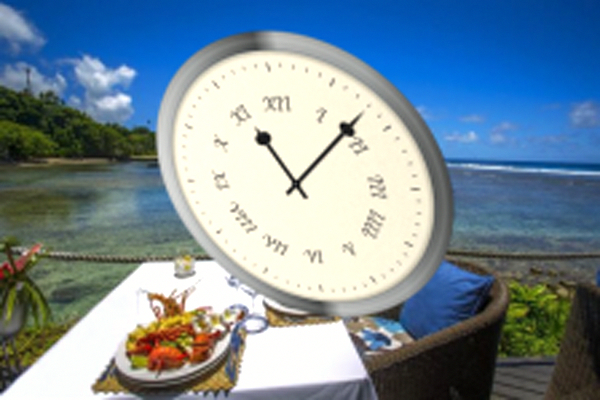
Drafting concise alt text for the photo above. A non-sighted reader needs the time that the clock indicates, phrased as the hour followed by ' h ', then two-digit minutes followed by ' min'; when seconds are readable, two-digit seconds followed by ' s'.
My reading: 11 h 08 min
